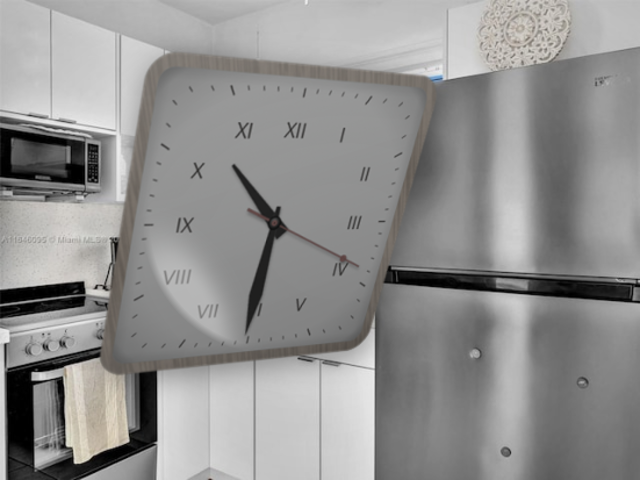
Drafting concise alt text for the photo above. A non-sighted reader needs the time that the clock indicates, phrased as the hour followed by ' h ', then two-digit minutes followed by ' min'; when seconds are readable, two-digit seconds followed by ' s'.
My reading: 10 h 30 min 19 s
